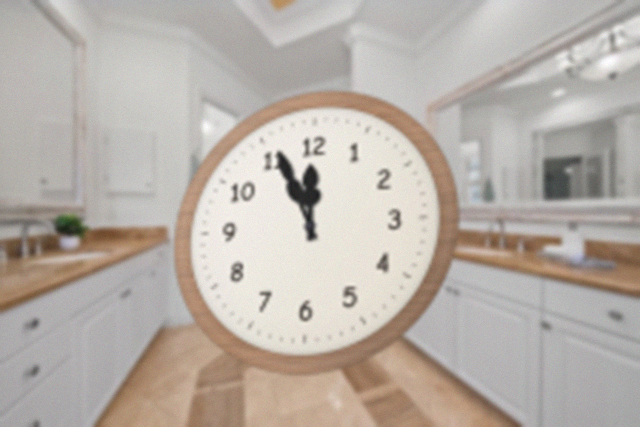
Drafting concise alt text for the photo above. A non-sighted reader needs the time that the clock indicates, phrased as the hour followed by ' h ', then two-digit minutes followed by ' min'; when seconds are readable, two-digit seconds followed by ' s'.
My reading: 11 h 56 min
